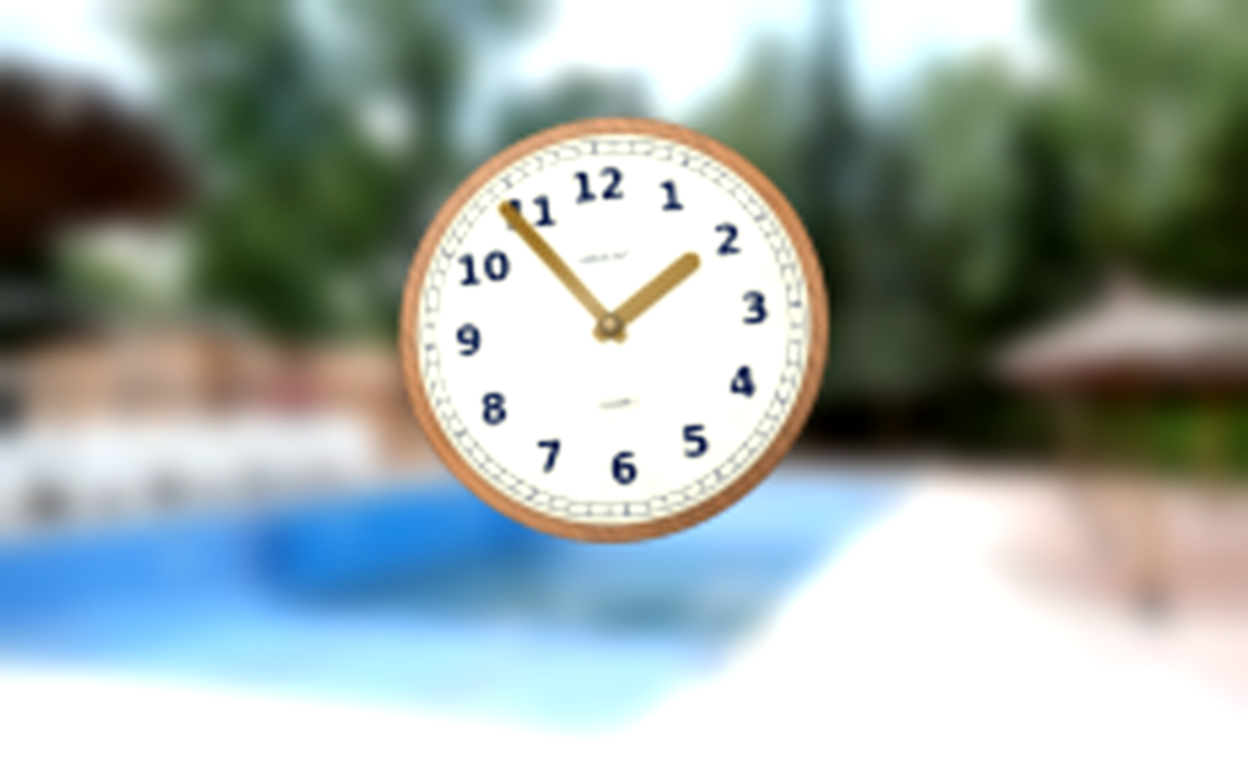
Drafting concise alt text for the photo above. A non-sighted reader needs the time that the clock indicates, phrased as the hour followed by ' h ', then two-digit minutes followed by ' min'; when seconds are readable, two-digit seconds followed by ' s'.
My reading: 1 h 54 min
